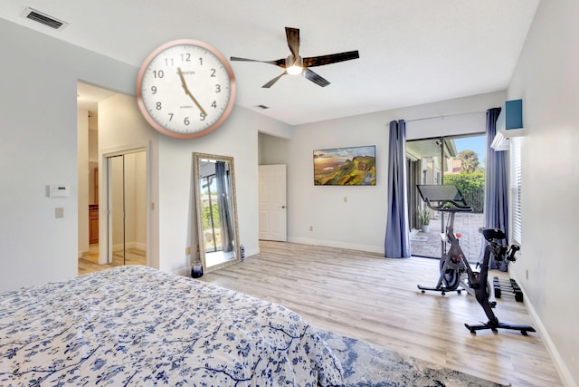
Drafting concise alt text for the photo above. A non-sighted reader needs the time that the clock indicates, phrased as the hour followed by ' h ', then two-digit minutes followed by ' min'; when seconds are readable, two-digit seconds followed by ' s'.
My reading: 11 h 24 min
